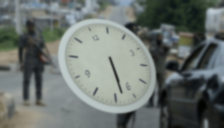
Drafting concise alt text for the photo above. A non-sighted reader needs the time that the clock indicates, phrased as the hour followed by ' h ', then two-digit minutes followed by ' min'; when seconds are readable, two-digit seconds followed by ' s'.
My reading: 6 h 33 min
